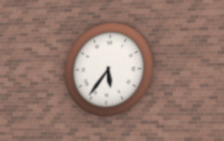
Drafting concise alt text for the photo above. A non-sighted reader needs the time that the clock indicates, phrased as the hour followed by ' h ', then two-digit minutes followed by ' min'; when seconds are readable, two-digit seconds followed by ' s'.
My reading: 5 h 36 min
